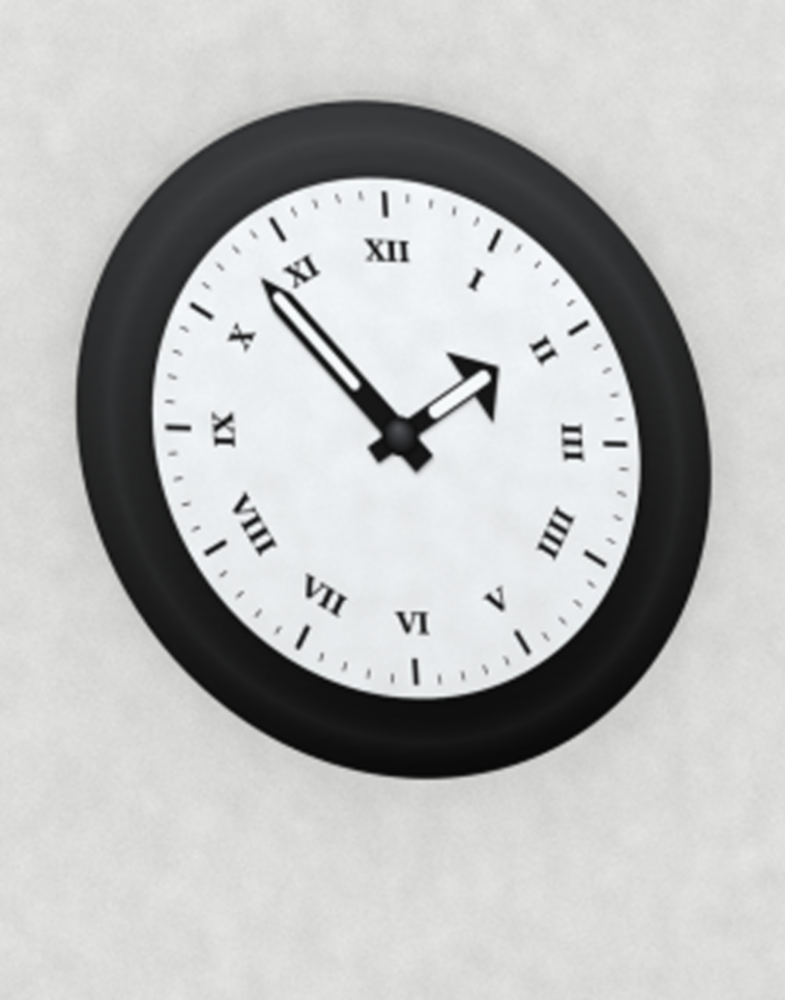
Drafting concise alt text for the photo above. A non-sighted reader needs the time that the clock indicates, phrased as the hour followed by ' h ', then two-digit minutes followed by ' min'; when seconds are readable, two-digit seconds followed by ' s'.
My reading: 1 h 53 min
